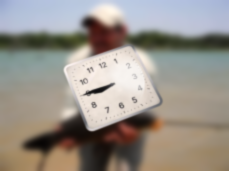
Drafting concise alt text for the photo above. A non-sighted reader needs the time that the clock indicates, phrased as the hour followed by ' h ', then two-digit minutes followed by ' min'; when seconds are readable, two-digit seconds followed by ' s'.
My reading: 8 h 45 min
